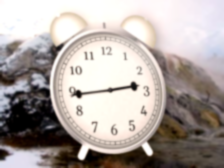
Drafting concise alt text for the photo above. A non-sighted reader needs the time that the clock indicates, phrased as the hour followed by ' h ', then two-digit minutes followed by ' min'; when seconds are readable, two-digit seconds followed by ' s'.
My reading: 2 h 44 min
